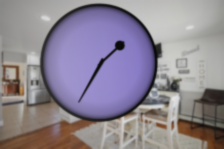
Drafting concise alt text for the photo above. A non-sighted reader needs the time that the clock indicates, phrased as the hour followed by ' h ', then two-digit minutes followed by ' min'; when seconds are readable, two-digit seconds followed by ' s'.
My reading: 1 h 35 min
